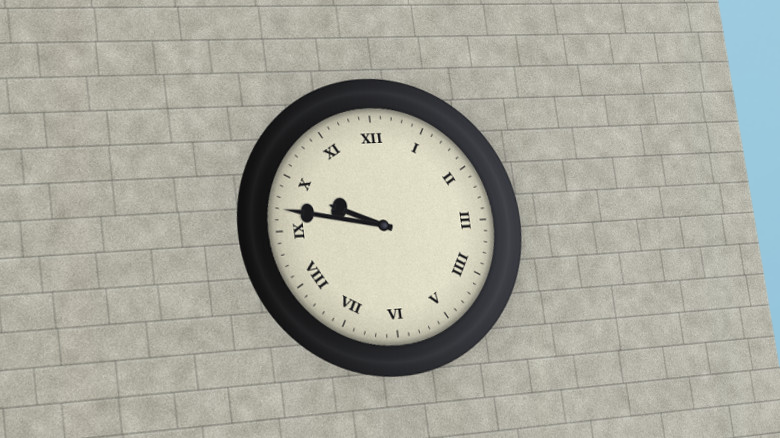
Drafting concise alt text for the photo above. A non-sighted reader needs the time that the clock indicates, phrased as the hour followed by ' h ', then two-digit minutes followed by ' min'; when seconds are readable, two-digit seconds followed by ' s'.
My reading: 9 h 47 min
